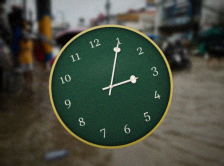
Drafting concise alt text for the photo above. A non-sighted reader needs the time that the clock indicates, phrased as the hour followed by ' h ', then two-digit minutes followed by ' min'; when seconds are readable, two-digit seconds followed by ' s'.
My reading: 3 h 05 min
